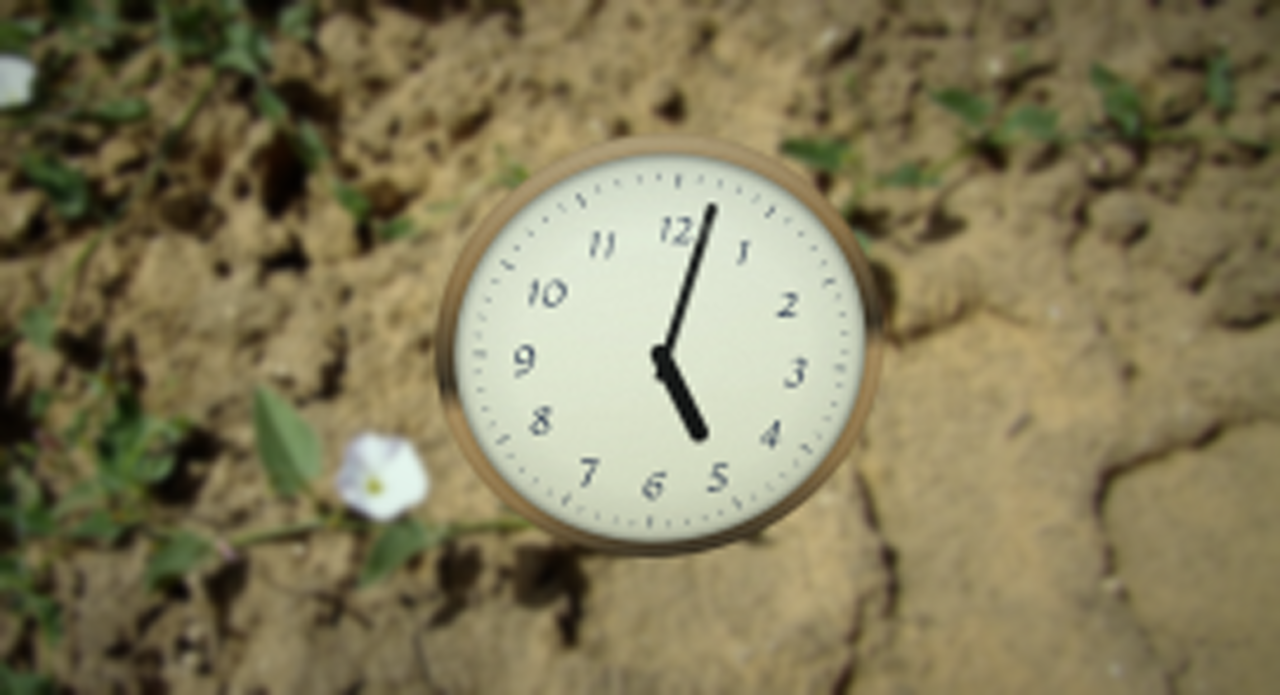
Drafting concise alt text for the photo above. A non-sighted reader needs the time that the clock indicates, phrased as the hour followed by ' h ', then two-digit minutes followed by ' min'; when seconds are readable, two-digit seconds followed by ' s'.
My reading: 5 h 02 min
